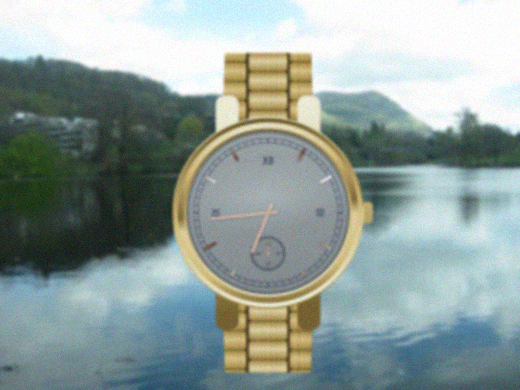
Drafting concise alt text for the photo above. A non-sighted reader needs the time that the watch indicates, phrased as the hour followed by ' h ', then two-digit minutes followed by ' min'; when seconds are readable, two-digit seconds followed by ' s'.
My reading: 6 h 44 min
